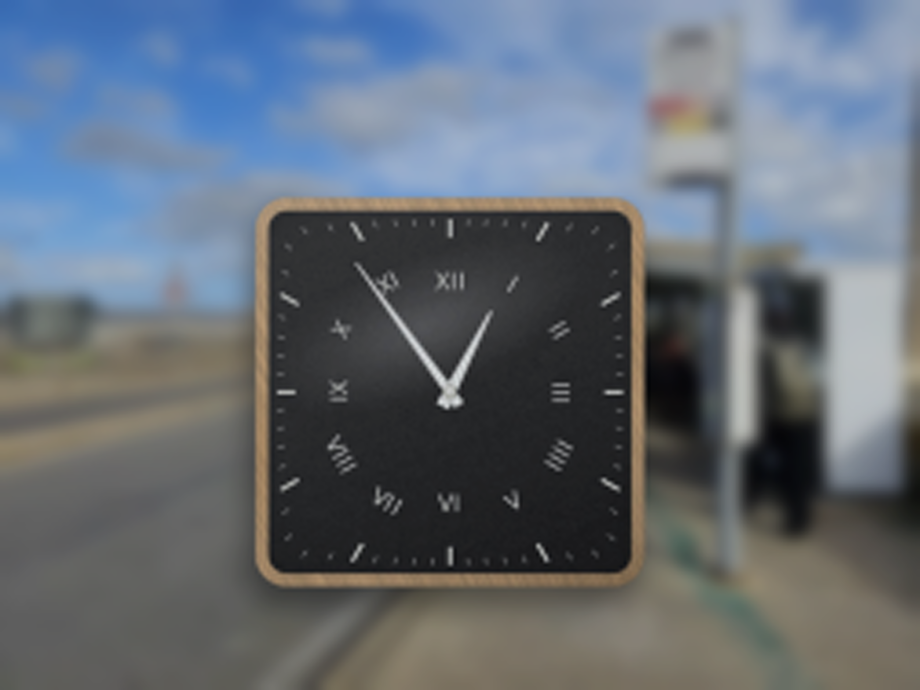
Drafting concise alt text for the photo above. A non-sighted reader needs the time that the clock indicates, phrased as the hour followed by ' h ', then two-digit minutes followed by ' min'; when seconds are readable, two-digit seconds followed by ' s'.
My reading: 12 h 54 min
